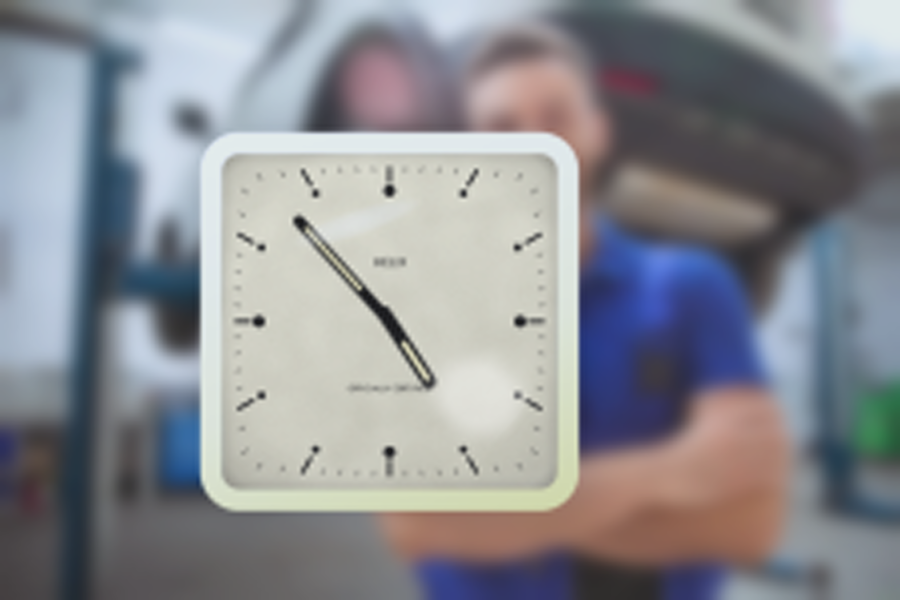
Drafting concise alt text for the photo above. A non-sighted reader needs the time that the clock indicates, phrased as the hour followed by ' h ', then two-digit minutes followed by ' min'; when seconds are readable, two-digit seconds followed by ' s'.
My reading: 4 h 53 min
